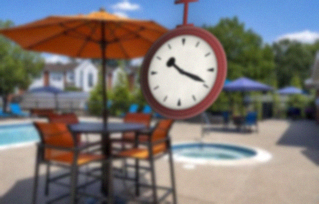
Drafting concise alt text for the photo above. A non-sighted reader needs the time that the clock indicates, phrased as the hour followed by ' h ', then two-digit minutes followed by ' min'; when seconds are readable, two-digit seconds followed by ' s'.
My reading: 10 h 19 min
